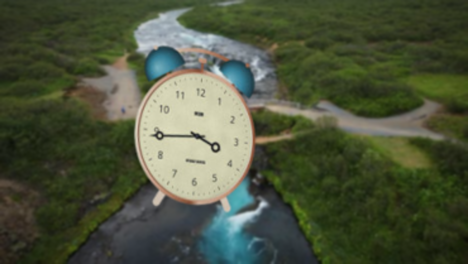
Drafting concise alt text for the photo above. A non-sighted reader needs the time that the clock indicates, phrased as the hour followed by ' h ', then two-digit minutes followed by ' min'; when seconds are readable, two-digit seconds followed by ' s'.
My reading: 3 h 44 min
